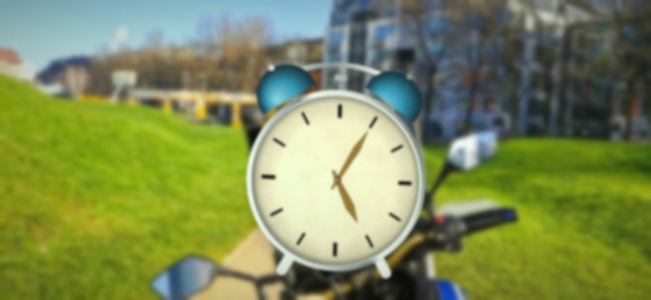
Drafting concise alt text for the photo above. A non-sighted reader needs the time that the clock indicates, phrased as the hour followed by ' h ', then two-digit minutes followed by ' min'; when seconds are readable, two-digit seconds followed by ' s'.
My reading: 5 h 05 min
